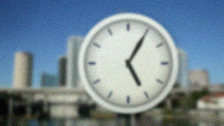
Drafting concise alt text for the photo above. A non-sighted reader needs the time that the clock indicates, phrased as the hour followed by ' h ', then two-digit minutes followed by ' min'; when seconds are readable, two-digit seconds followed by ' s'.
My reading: 5 h 05 min
